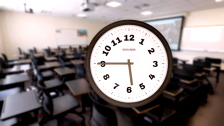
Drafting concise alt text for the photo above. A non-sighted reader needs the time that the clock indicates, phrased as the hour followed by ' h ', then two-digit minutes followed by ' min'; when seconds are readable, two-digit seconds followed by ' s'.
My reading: 5 h 45 min
